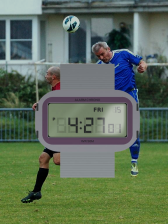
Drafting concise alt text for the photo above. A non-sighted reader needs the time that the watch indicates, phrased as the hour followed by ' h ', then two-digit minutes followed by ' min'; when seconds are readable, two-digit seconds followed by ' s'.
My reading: 4 h 27 min 01 s
